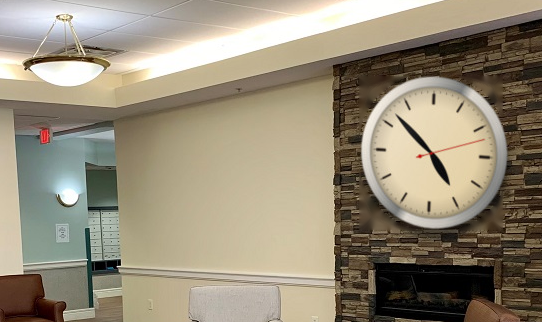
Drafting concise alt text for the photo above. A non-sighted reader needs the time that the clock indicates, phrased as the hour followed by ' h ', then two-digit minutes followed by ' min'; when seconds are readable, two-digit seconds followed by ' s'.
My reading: 4 h 52 min 12 s
